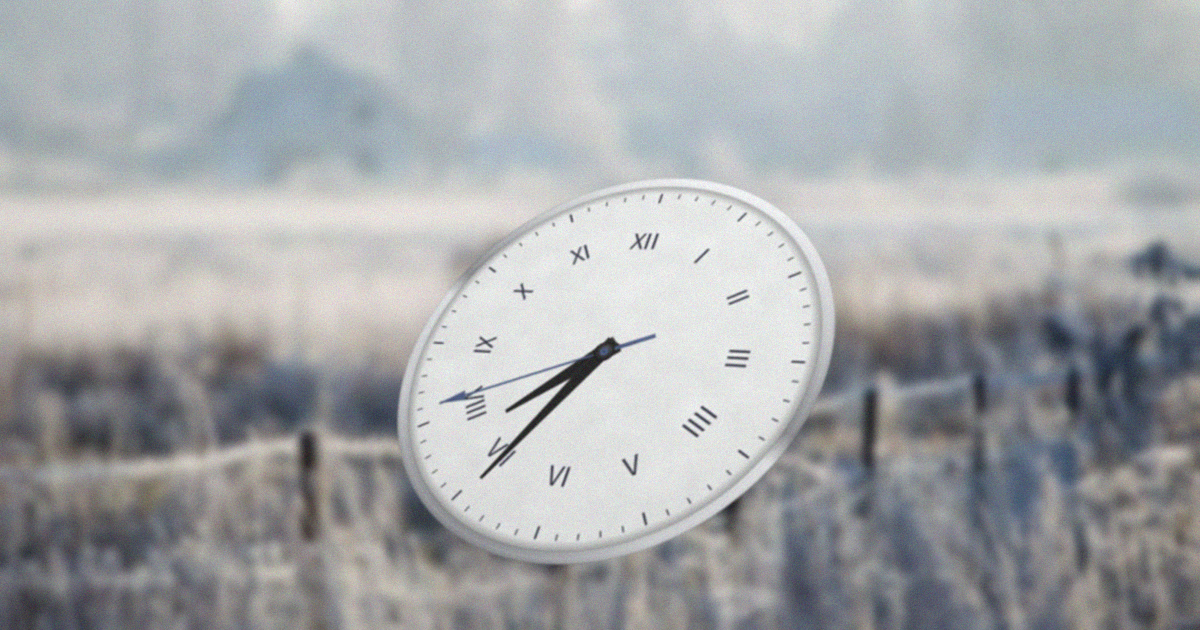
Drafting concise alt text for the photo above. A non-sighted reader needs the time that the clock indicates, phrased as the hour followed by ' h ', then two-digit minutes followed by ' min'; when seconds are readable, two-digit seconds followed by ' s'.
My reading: 7 h 34 min 41 s
